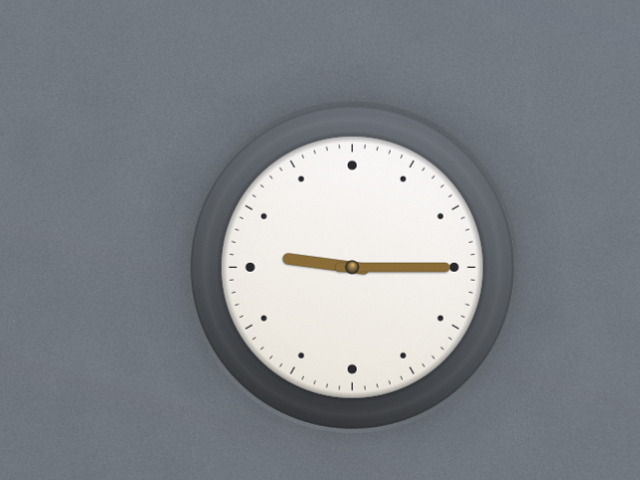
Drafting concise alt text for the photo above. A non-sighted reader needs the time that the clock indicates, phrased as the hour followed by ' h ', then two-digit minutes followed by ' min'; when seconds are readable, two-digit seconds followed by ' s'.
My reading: 9 h 15 min
